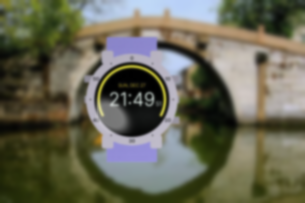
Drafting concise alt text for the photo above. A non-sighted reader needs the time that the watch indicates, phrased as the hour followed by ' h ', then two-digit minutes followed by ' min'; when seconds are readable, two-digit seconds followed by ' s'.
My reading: 21 h 49 min
